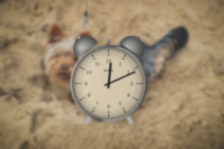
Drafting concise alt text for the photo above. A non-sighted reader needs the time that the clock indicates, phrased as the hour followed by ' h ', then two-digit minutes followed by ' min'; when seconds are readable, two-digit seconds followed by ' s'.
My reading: 12 h 11 min
